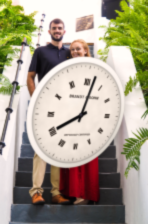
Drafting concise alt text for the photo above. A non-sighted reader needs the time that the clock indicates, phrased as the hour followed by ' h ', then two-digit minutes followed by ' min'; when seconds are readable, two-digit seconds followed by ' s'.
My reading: 8 h 02 min
